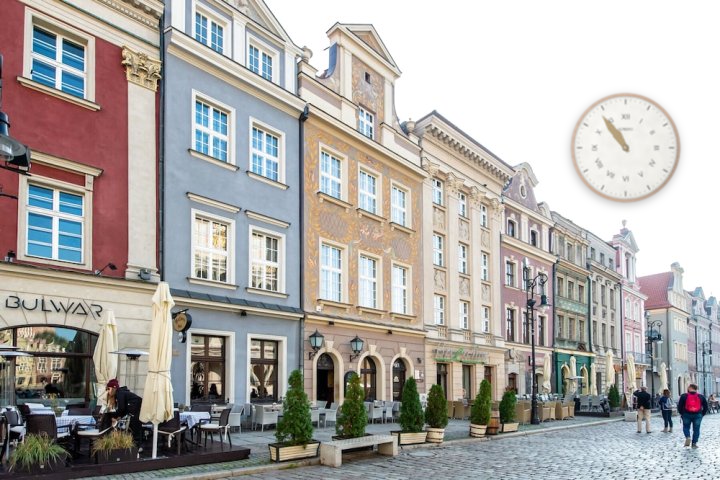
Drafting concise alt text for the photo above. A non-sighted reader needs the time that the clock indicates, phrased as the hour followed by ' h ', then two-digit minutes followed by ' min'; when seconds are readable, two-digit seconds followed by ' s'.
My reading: 10 h 54 min
